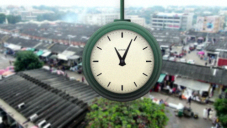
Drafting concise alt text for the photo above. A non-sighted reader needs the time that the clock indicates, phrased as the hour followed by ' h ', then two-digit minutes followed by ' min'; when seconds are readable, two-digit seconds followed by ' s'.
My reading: 11 h 04 min
